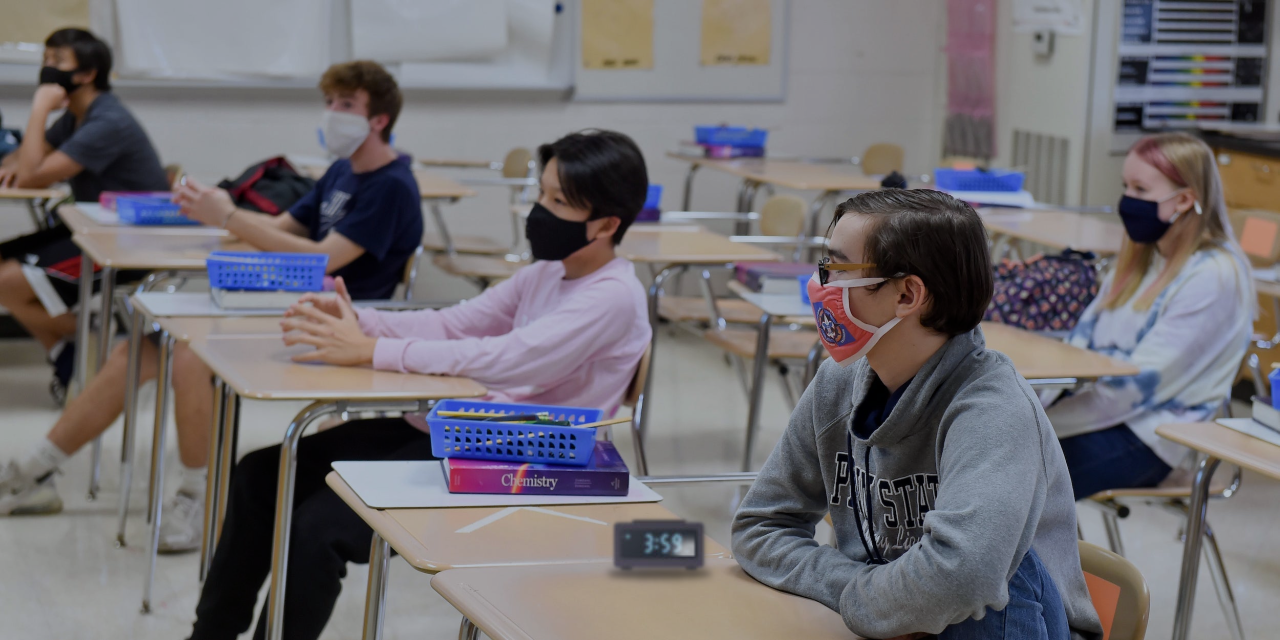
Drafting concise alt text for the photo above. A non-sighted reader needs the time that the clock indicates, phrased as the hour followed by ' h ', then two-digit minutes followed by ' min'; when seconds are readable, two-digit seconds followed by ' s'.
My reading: 3 h 59 min
